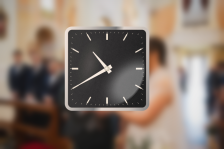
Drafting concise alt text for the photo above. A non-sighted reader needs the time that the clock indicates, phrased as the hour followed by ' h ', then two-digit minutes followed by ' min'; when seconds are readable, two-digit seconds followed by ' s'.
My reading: 10 h 40 min
